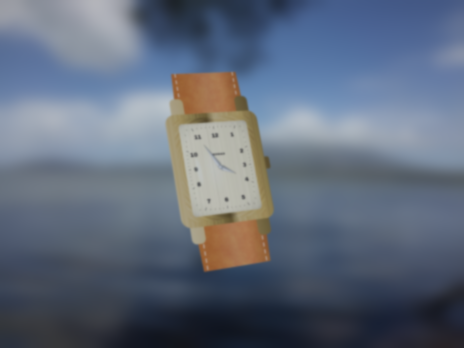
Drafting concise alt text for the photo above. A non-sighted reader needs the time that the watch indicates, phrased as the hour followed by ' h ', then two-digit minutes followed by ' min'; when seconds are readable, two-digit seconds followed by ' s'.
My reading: 3 h 55 min
